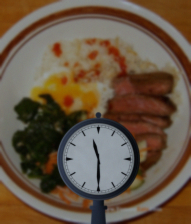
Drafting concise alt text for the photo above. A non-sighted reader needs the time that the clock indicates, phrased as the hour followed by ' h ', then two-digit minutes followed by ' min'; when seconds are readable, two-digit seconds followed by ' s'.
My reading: 11 h 30 min
